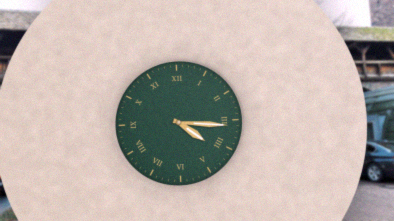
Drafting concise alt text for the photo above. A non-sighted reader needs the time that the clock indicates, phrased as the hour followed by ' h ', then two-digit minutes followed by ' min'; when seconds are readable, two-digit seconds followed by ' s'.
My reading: 4 h 16 min
